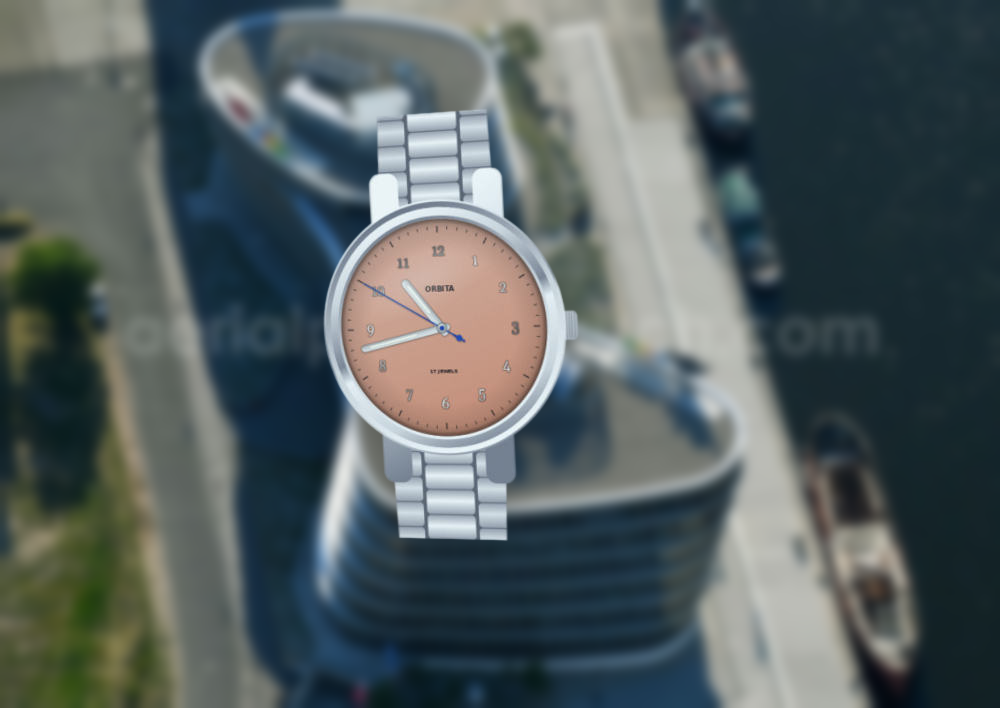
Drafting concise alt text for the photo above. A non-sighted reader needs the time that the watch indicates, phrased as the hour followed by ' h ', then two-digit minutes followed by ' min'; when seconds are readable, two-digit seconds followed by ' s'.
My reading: 10 h 42 min 50 s
